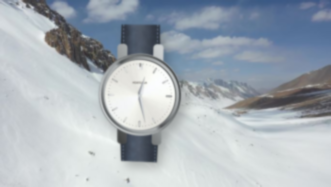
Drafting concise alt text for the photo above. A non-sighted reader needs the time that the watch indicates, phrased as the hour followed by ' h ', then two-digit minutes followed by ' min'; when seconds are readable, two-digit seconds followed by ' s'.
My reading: 12 h 28 min
